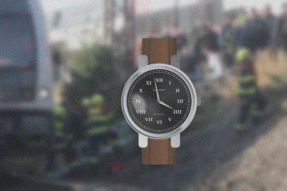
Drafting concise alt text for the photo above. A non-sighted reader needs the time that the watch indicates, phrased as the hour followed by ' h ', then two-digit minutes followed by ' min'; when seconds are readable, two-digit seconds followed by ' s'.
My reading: 3 h 58 min
